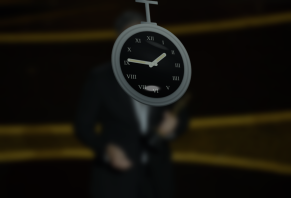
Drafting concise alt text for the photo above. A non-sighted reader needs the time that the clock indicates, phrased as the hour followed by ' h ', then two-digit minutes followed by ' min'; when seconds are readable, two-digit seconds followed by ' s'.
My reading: 1 h 46 min
